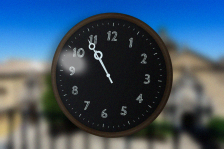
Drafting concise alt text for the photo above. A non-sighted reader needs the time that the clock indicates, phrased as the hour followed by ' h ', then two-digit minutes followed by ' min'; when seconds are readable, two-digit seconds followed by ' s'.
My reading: 10 h 54 min
